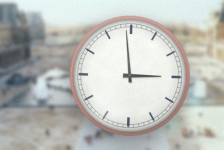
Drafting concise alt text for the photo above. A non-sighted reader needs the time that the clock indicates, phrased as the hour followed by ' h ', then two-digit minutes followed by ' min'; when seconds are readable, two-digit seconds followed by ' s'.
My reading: 2 h 59 min
